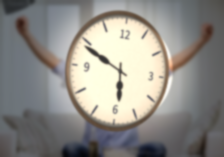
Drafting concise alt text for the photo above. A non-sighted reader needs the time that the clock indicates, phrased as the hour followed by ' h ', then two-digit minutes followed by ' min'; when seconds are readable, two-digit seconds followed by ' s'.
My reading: 5 h 49 min
